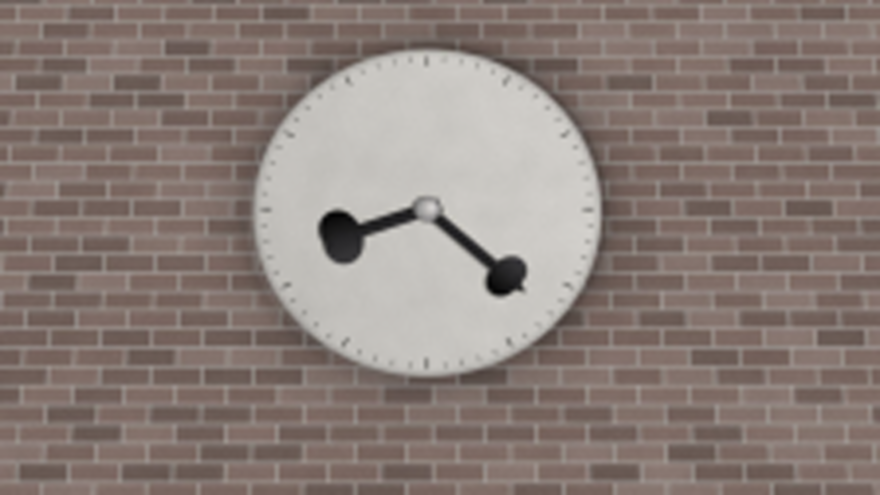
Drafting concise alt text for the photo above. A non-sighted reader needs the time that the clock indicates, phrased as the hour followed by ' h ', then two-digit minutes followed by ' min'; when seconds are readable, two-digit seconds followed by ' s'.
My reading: 8 h 22 min
